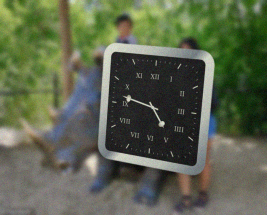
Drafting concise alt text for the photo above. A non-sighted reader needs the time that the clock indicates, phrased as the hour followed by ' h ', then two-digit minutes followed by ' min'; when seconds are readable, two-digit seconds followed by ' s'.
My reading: 4 h 47 min
